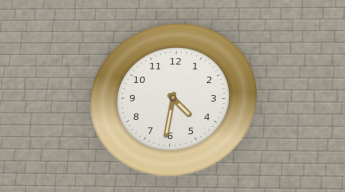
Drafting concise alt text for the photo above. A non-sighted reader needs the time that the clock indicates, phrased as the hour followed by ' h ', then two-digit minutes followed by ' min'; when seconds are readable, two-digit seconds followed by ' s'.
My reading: 4 h 31 min
